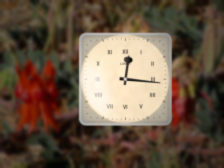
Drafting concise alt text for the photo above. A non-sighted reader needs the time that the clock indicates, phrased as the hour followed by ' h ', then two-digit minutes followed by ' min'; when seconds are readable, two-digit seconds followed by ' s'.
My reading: 12 h 16 min
